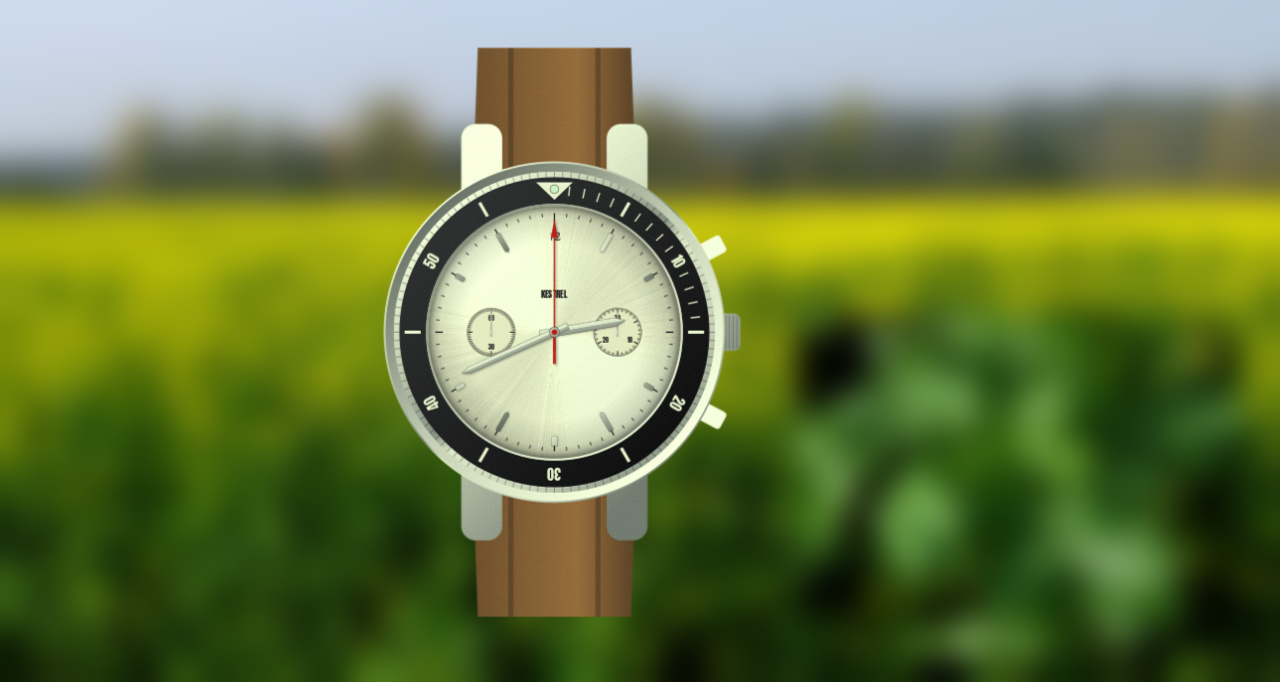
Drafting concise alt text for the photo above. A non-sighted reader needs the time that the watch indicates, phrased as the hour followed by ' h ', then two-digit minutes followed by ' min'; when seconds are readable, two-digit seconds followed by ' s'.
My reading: 2 h 41 min
